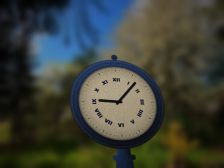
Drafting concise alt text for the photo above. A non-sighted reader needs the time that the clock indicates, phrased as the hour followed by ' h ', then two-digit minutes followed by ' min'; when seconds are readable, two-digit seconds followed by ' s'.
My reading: 9 h 07 min
